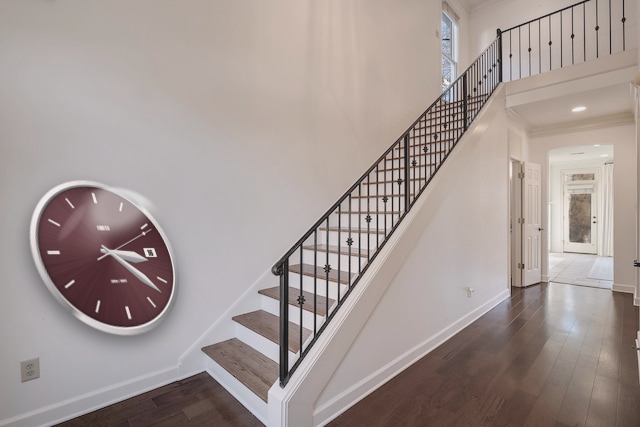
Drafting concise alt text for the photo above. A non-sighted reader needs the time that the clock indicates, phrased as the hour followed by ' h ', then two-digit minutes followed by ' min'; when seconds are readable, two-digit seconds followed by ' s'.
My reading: 3 h 22 min 11 s
